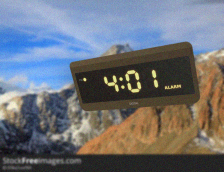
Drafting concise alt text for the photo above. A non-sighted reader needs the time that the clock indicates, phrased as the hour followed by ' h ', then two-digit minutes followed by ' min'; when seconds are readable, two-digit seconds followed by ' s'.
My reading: 4 h 01 min
